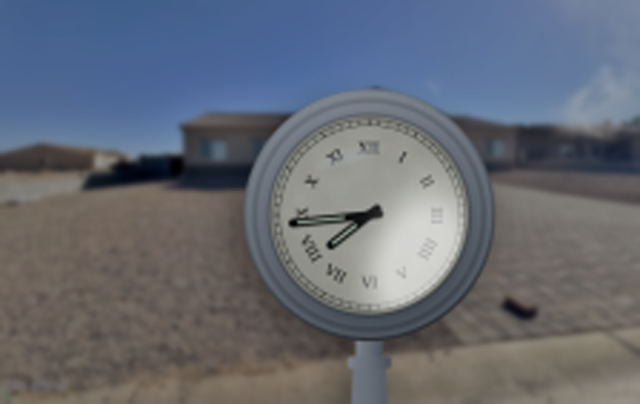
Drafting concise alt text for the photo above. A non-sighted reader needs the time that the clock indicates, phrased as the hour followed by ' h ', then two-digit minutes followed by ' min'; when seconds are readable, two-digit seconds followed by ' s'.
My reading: 7 h 44 min
